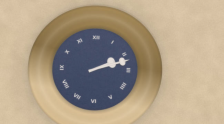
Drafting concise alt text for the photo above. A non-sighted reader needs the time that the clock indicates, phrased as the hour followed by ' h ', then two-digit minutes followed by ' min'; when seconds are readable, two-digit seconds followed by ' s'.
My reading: 2 h 12 min
